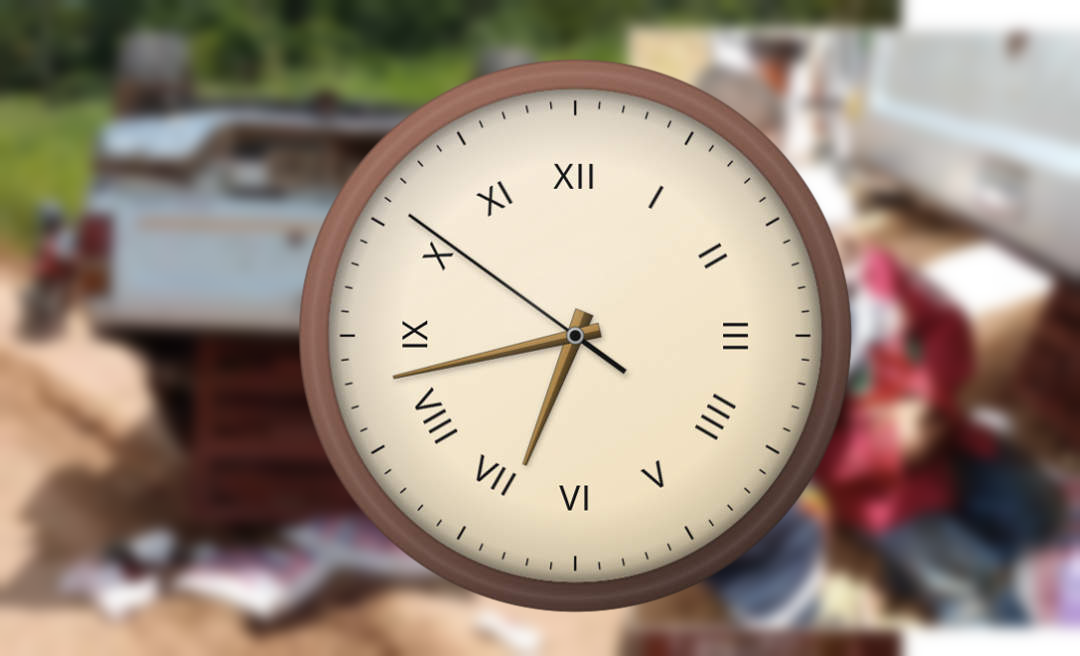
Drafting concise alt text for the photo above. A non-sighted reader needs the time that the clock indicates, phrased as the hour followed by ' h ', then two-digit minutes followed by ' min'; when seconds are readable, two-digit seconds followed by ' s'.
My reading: 6 h 42 min 51 s
